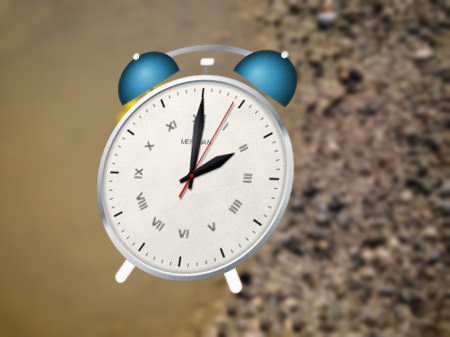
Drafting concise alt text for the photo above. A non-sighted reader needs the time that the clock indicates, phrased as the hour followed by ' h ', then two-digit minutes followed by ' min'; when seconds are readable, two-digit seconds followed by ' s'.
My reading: 2 h 00 min 04 s
